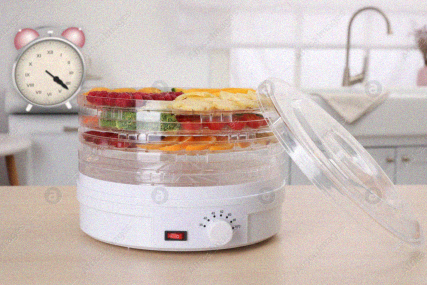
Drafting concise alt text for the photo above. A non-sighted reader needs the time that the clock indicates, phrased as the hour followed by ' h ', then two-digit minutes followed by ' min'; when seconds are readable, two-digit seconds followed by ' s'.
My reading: 4 h 22 min
